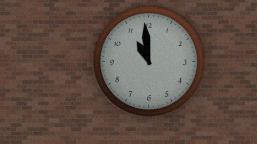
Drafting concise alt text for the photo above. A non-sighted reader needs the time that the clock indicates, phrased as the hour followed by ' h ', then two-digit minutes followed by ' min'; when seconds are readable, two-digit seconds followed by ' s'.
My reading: 10 h 59 min
